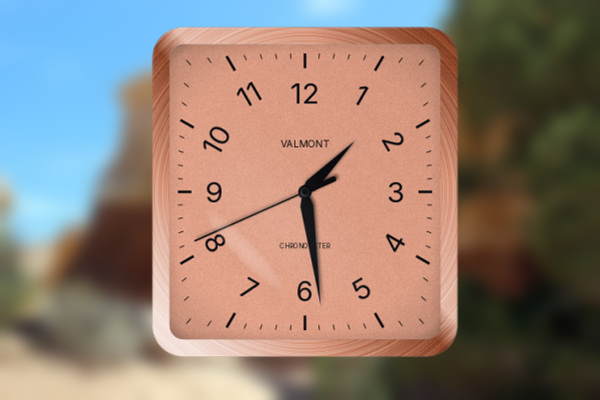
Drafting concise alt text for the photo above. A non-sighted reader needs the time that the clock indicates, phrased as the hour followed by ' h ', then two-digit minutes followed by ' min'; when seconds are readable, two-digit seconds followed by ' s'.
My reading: 1 h 28 min 41 s
